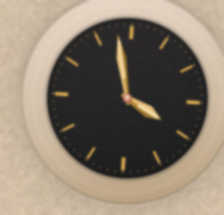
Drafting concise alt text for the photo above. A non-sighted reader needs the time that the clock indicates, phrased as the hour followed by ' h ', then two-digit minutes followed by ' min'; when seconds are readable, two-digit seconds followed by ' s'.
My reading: 3 h 58 min
